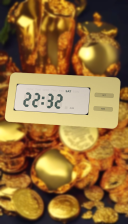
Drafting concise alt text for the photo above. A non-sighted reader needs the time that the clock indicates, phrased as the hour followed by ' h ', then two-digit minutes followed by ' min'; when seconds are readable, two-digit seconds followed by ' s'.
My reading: 22 h 32 min
